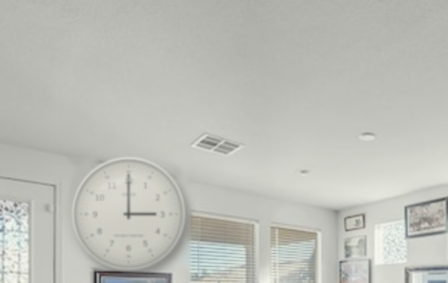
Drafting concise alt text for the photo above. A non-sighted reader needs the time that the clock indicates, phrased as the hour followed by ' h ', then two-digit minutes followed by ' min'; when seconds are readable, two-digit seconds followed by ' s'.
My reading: 3 h 00 min
